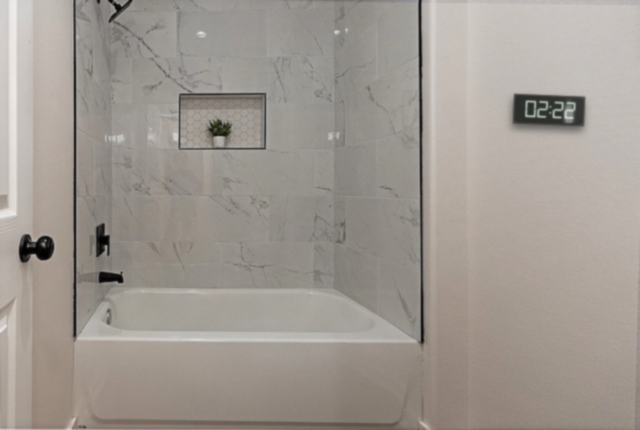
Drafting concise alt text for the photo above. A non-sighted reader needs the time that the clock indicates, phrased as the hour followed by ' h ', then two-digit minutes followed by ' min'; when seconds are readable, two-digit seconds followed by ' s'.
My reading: 2 h 22 min
